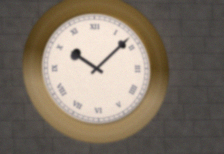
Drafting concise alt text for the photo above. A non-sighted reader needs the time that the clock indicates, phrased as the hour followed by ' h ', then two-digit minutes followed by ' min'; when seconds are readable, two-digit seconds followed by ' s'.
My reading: 10 h 08 min
